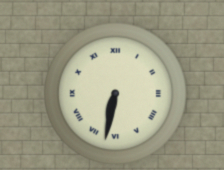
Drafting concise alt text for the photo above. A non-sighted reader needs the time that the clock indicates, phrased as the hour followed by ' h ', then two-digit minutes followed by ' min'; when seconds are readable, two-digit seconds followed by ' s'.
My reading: 6 h 32 min
